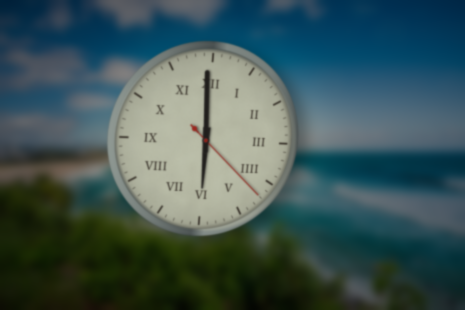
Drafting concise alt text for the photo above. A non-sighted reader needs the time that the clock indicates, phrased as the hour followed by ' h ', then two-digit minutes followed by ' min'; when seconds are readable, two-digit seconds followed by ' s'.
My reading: 5 h 59 min 22 s
